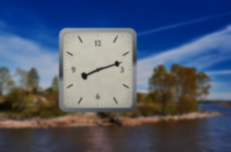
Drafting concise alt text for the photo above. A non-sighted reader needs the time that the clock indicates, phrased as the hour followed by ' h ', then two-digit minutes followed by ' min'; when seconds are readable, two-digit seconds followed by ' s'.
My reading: 8 h 12 min
